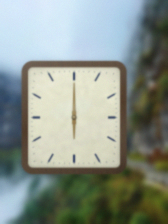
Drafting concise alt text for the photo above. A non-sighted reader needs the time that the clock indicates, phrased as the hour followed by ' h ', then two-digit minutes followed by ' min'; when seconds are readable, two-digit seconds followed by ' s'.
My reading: 6 h 00 min
